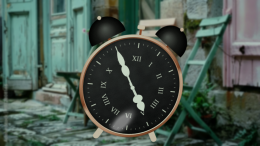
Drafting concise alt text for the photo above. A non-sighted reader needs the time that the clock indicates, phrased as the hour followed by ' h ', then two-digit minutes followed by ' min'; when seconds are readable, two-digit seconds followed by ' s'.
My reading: 4 h 55 min
